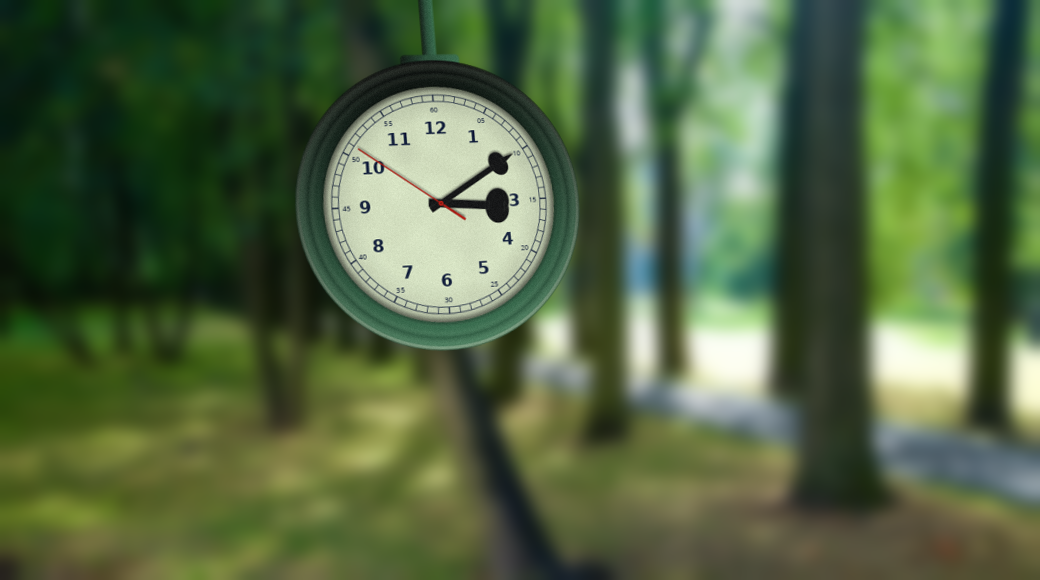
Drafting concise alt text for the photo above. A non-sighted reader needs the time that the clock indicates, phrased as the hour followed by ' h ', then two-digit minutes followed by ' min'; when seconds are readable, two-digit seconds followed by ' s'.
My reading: 3 h 09 min 51 s
